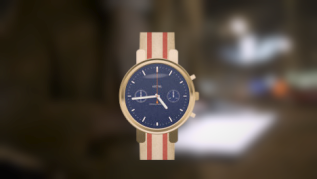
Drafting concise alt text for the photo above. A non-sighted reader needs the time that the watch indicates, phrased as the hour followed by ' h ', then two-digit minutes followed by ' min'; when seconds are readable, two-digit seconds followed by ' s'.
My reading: 4 h 44 min
